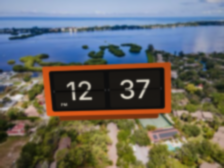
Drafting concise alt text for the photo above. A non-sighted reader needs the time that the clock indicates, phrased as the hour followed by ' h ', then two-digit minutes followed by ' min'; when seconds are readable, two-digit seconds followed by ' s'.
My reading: 12 h 37 min
